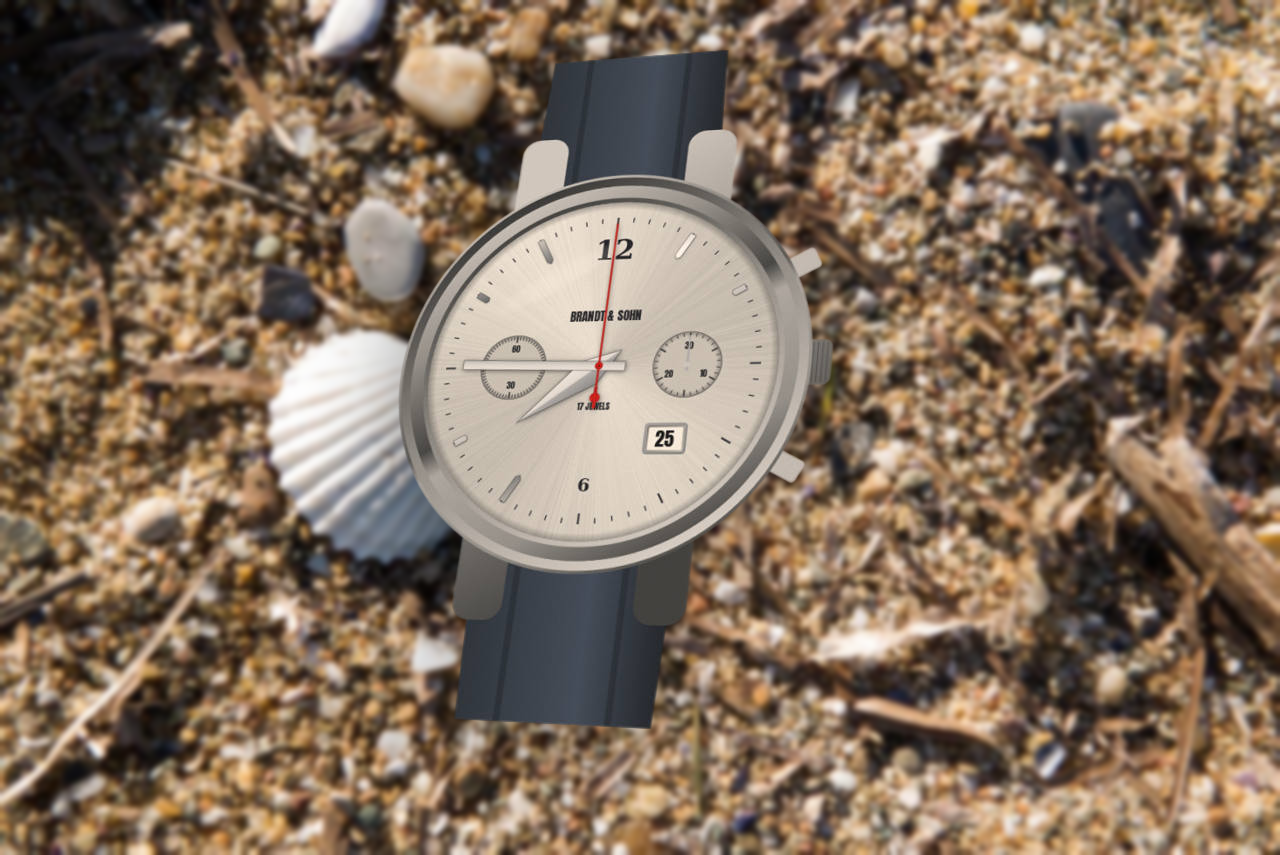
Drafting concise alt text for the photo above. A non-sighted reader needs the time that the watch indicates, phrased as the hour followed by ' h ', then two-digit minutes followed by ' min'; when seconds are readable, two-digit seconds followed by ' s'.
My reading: 7 h 45 min 14 s
